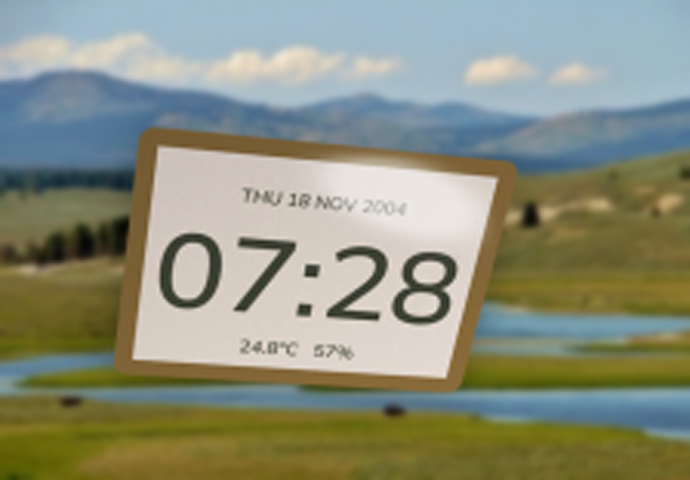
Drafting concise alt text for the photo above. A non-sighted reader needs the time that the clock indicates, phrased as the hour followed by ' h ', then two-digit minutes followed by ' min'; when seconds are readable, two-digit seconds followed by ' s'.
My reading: 7 h 28 min
